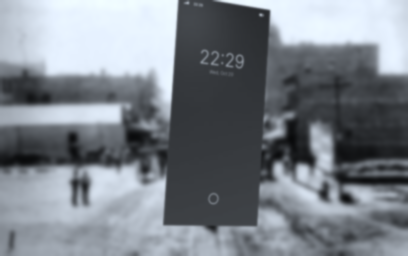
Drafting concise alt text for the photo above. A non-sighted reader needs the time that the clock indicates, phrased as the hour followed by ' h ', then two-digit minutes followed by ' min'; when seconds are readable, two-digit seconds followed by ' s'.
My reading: 22 h 29 min
